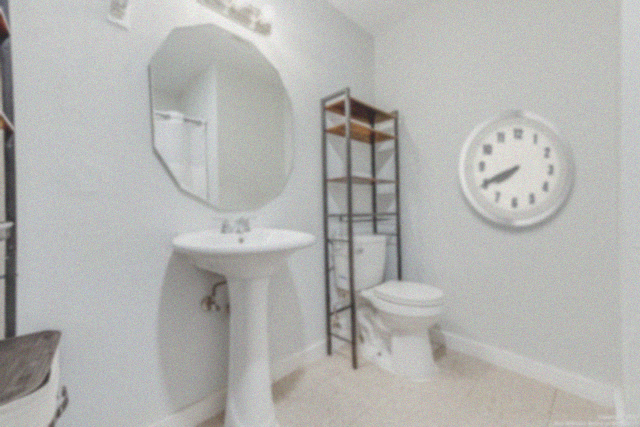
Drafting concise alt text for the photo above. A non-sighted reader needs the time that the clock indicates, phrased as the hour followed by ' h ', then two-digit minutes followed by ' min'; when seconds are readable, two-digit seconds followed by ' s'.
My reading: 7 h 40 min
